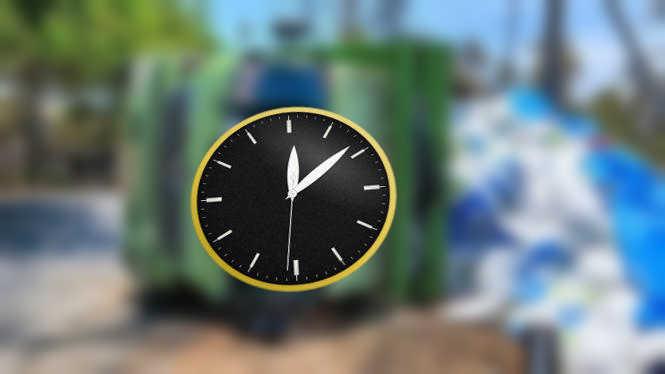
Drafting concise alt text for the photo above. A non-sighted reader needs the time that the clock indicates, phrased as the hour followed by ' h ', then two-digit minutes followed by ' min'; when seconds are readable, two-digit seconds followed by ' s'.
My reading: 12 h 08 min 31 s
